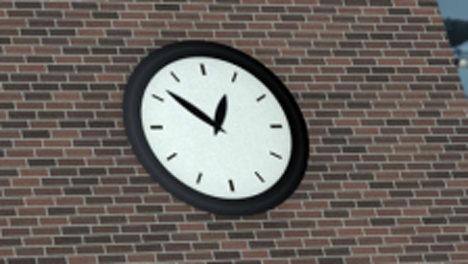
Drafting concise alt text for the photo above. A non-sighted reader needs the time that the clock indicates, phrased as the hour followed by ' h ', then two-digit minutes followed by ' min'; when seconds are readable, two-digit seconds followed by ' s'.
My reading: 12 h 52 min
